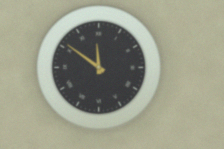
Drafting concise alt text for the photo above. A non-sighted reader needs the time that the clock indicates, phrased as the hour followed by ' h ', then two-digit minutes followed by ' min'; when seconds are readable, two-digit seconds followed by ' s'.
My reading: 11 h 51 min
